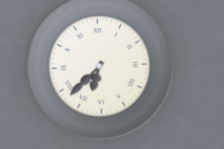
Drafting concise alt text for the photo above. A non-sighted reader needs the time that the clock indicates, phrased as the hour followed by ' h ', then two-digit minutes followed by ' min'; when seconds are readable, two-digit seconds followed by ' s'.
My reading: 6 h 38 min
